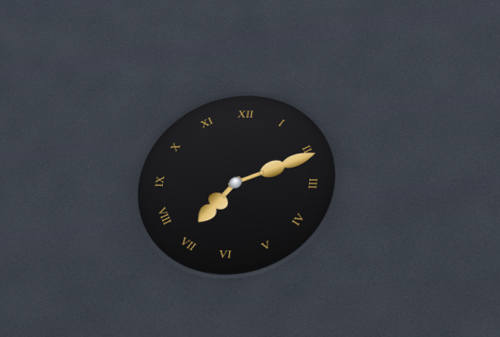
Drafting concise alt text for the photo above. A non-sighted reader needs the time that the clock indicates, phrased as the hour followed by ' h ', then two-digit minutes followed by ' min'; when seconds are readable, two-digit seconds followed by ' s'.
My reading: 7 h 11 min
